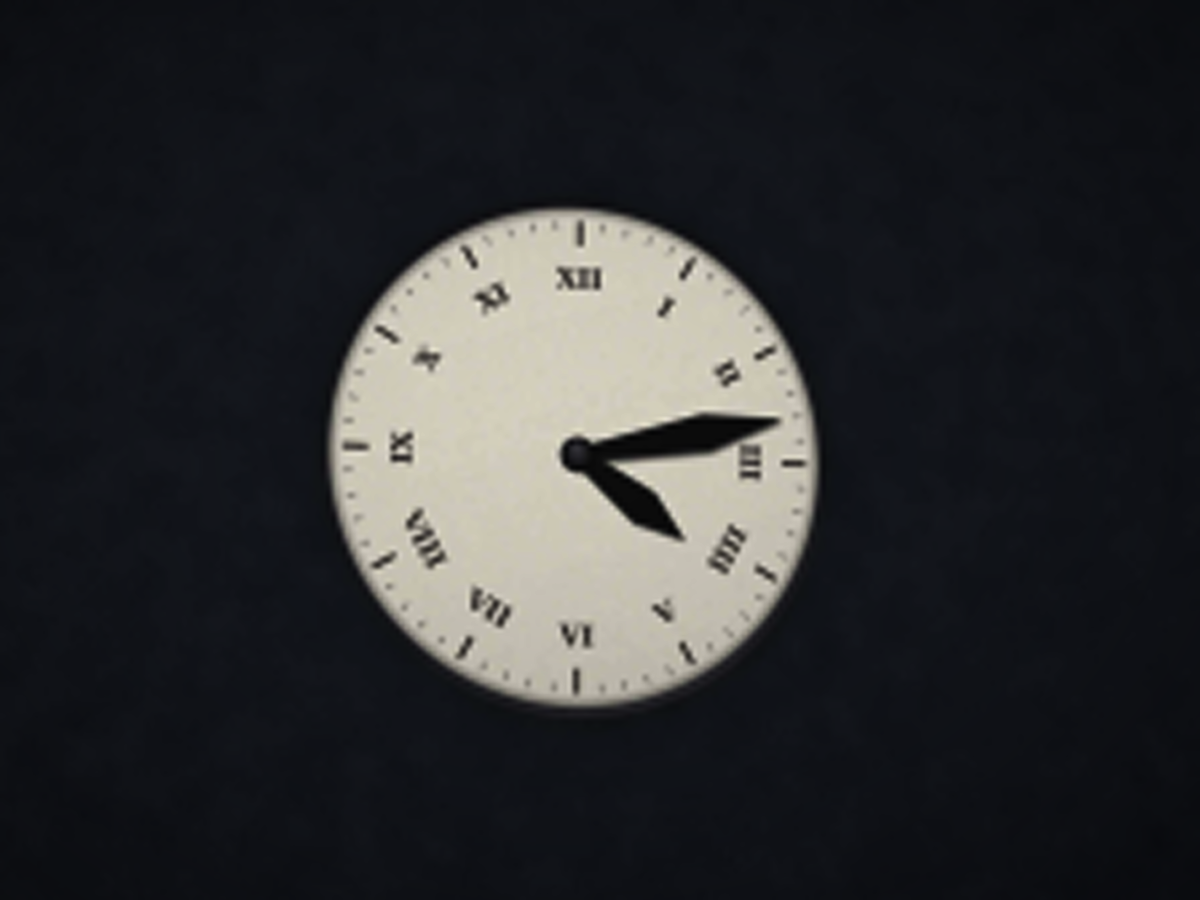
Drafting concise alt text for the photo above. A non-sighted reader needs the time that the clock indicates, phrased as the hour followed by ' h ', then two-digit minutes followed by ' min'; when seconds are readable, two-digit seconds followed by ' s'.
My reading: 4 h 13 min
